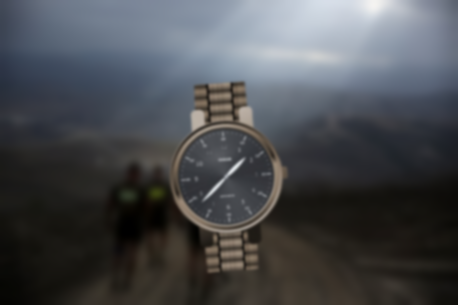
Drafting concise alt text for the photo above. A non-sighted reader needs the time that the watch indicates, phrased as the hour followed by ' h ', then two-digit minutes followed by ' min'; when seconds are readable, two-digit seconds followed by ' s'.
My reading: 1 h 38 min
